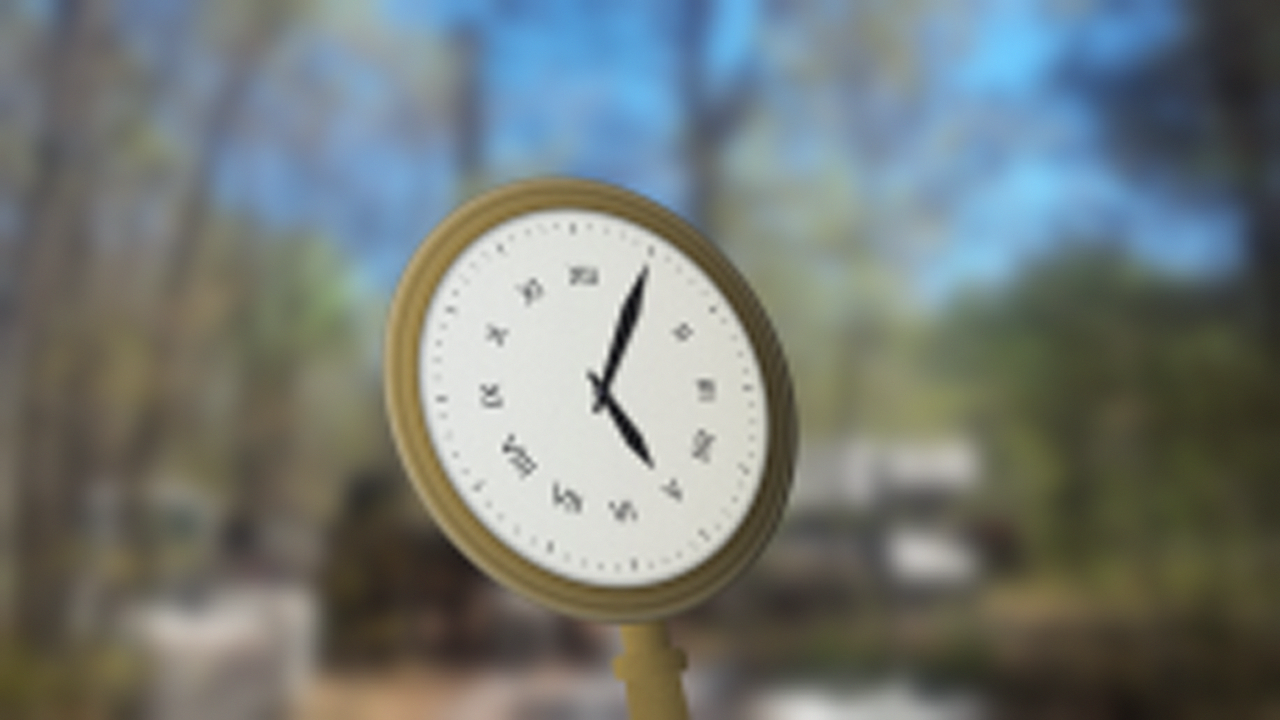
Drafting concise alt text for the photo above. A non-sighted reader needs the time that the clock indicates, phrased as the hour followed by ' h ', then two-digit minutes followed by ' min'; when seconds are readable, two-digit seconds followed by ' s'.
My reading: 5 h 05 min
